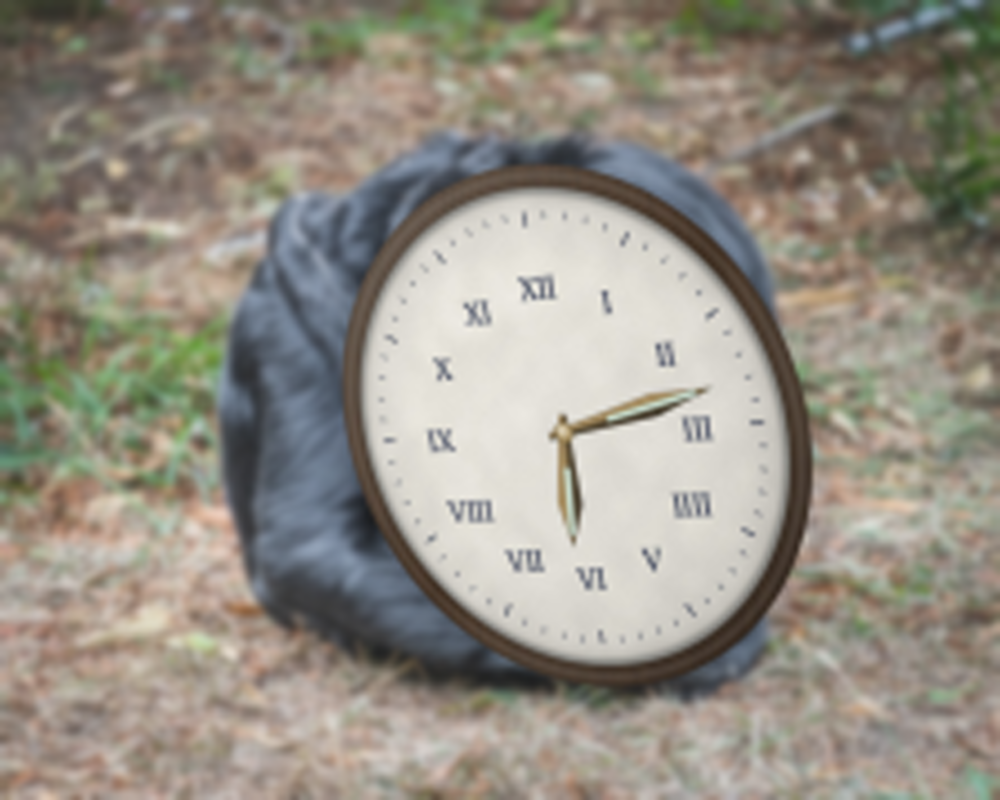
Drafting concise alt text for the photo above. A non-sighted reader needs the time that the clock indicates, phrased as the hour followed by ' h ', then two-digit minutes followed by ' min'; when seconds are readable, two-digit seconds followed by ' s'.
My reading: 6 h 13 min
